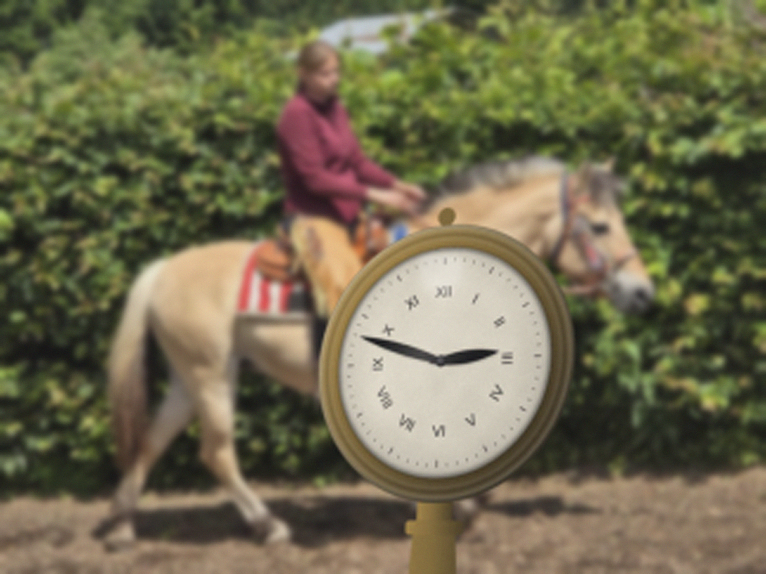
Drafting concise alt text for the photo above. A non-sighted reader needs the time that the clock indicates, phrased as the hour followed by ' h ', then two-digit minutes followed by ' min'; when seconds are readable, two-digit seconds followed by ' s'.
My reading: 2 h 48 min
